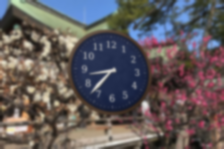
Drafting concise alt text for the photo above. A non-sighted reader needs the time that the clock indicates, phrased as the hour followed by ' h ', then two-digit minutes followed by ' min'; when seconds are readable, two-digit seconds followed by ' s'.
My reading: 8 h 37 min
